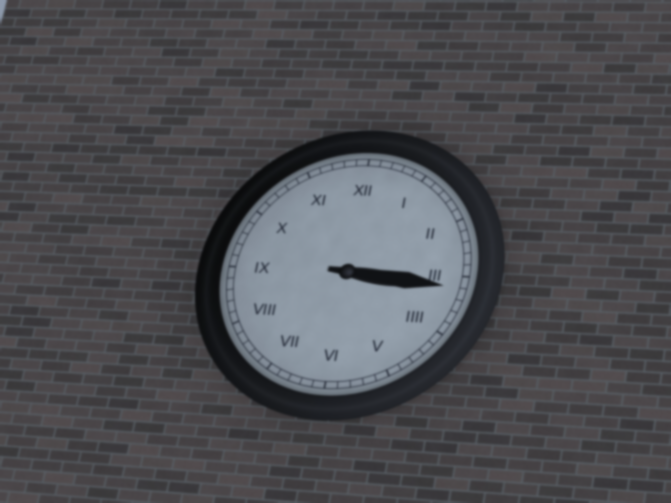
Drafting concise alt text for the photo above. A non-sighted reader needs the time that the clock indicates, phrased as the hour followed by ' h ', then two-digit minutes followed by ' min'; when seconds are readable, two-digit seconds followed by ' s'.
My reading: 3 h 16 min
